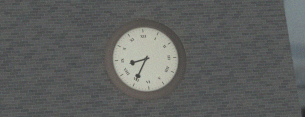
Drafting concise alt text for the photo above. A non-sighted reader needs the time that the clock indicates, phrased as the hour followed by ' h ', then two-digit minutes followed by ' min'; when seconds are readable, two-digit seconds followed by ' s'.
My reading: 8 h 35 min
